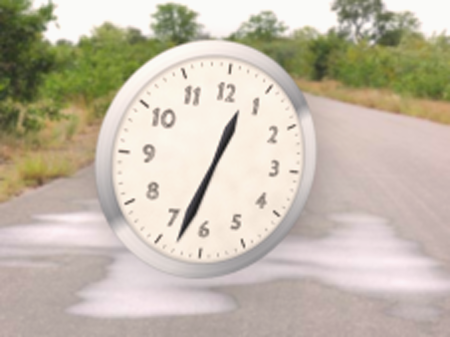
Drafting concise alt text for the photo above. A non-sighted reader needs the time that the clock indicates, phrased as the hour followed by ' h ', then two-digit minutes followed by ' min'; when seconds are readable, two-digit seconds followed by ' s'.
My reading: 12 h 33 min
